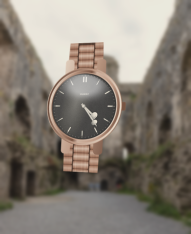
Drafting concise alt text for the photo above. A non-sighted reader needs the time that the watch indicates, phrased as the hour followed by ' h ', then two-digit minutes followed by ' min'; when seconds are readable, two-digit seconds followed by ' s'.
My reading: 4 h 24 min
